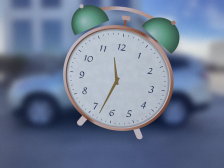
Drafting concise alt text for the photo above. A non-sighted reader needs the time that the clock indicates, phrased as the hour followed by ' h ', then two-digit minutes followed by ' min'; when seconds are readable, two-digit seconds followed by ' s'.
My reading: 11 h 33 min
